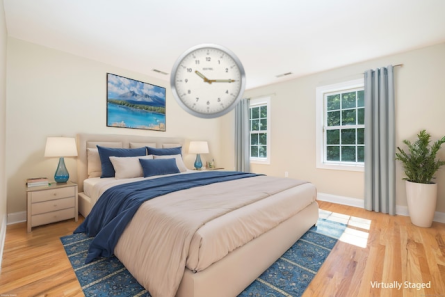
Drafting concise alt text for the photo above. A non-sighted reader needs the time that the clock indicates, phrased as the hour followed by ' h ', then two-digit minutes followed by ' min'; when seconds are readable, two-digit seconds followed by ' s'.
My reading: 10 h 15 min
